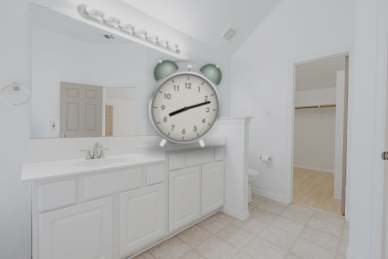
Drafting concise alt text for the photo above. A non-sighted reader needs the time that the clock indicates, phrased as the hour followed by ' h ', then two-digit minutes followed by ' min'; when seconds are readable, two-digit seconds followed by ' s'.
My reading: 8 h 12 min
